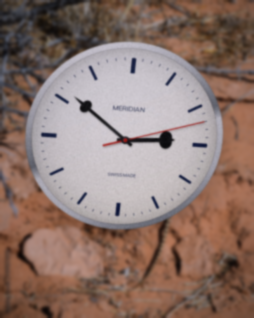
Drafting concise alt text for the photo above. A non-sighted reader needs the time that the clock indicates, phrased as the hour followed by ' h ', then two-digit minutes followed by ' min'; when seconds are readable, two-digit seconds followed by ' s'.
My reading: 2 h 51 min 12 s
